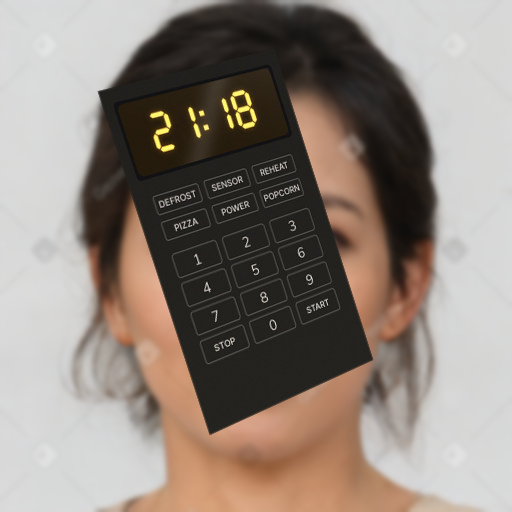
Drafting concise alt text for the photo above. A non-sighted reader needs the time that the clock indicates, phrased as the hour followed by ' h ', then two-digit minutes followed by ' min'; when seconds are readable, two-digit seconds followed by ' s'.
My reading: 21 h 18 min
